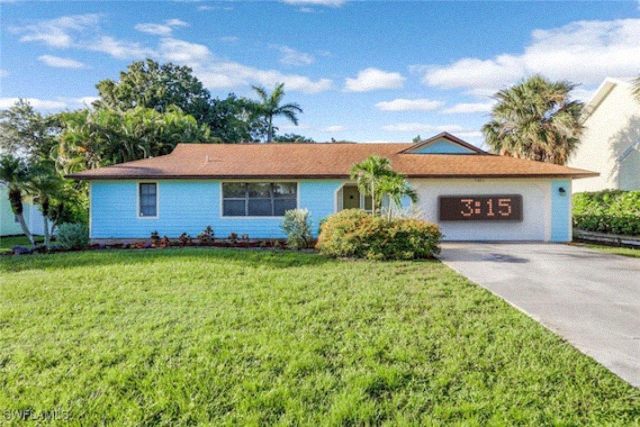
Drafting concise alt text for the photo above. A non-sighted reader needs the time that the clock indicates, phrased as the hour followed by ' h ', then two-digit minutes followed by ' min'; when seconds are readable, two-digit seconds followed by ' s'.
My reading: 3 h 15 min
